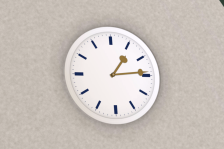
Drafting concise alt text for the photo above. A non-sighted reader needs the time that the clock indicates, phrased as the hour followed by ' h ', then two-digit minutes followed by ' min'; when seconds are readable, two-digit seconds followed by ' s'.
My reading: 1 h 14 min
